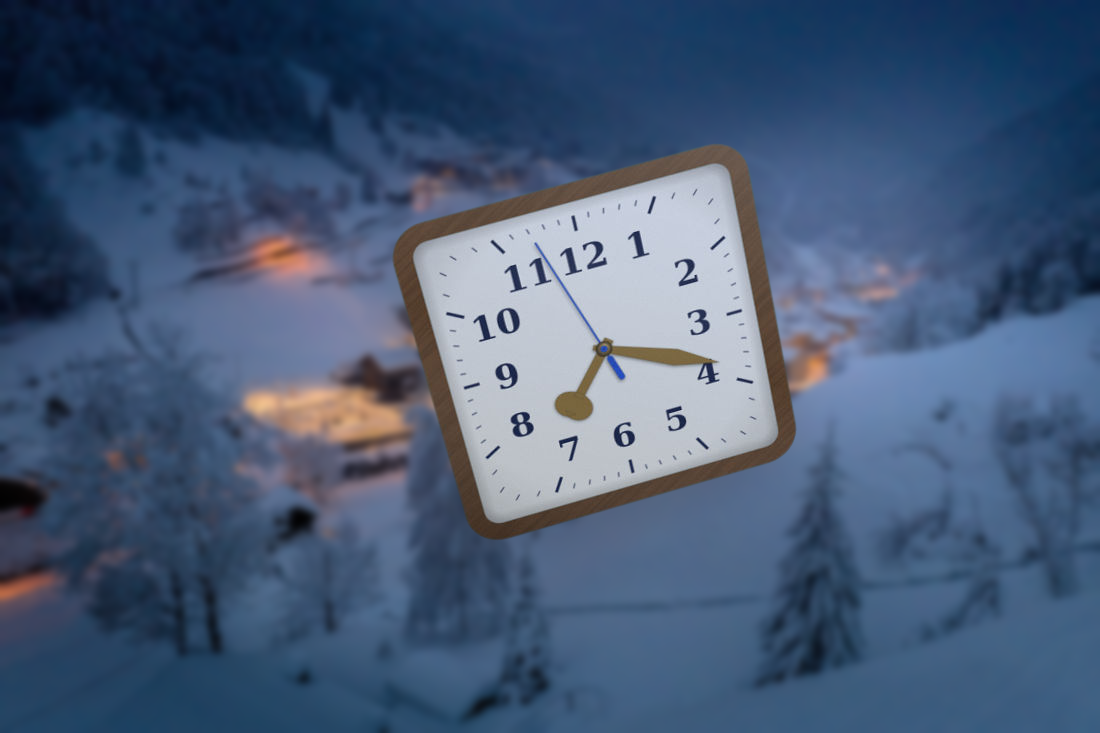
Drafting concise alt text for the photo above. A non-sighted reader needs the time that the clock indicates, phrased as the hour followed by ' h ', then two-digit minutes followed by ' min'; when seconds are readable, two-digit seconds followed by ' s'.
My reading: 7 h 18 min 57 s
